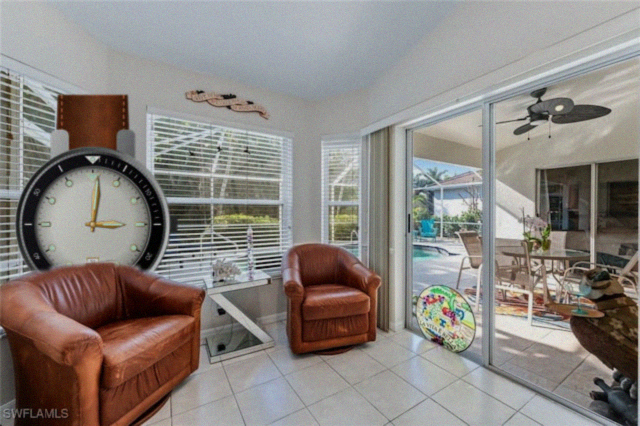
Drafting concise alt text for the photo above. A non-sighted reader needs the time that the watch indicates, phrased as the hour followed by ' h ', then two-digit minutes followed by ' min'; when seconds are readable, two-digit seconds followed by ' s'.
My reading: 3 h 01 min
